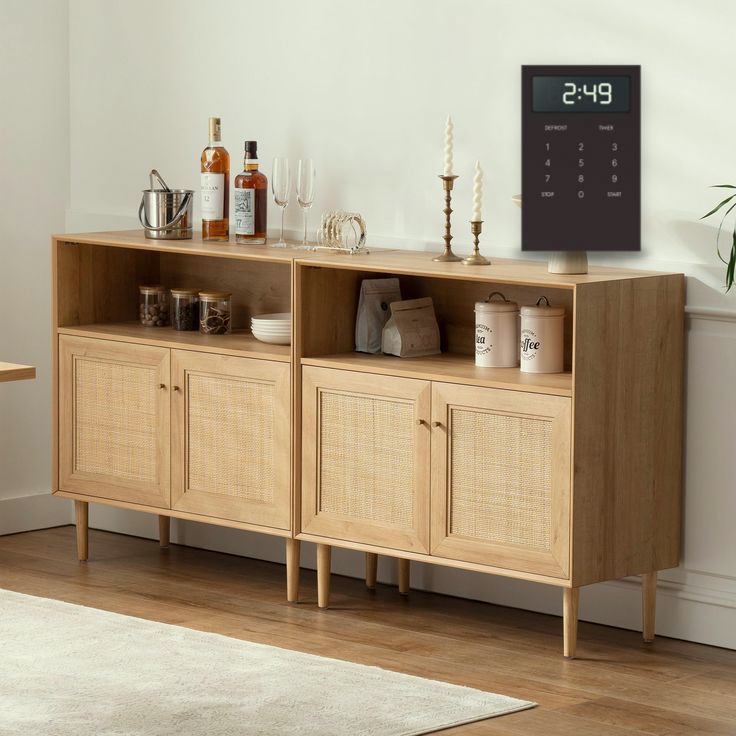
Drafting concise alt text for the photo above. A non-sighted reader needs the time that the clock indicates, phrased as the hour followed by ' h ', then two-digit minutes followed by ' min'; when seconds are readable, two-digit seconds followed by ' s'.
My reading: 2 h 49 min
